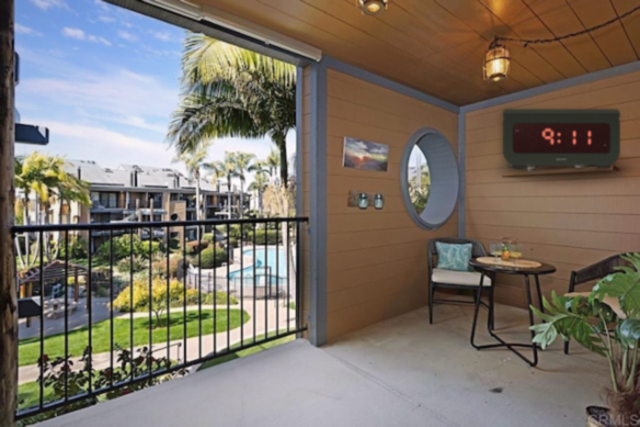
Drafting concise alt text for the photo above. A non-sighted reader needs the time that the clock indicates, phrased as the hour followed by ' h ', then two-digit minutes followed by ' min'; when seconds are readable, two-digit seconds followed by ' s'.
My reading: 9 h 11 min
